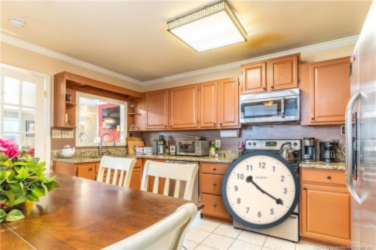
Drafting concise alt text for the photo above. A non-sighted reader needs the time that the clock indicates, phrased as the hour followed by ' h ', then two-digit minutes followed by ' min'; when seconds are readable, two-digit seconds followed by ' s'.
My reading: 10 h 20 min
